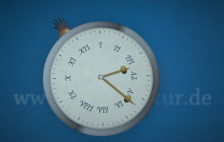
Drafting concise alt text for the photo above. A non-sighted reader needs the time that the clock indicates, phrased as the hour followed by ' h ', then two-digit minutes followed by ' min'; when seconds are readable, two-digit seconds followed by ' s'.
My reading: 3 h 27 min
